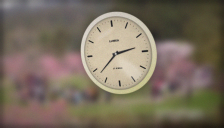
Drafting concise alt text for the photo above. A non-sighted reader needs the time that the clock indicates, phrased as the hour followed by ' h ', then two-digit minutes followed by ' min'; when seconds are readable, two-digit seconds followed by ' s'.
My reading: 2 h 38 min
